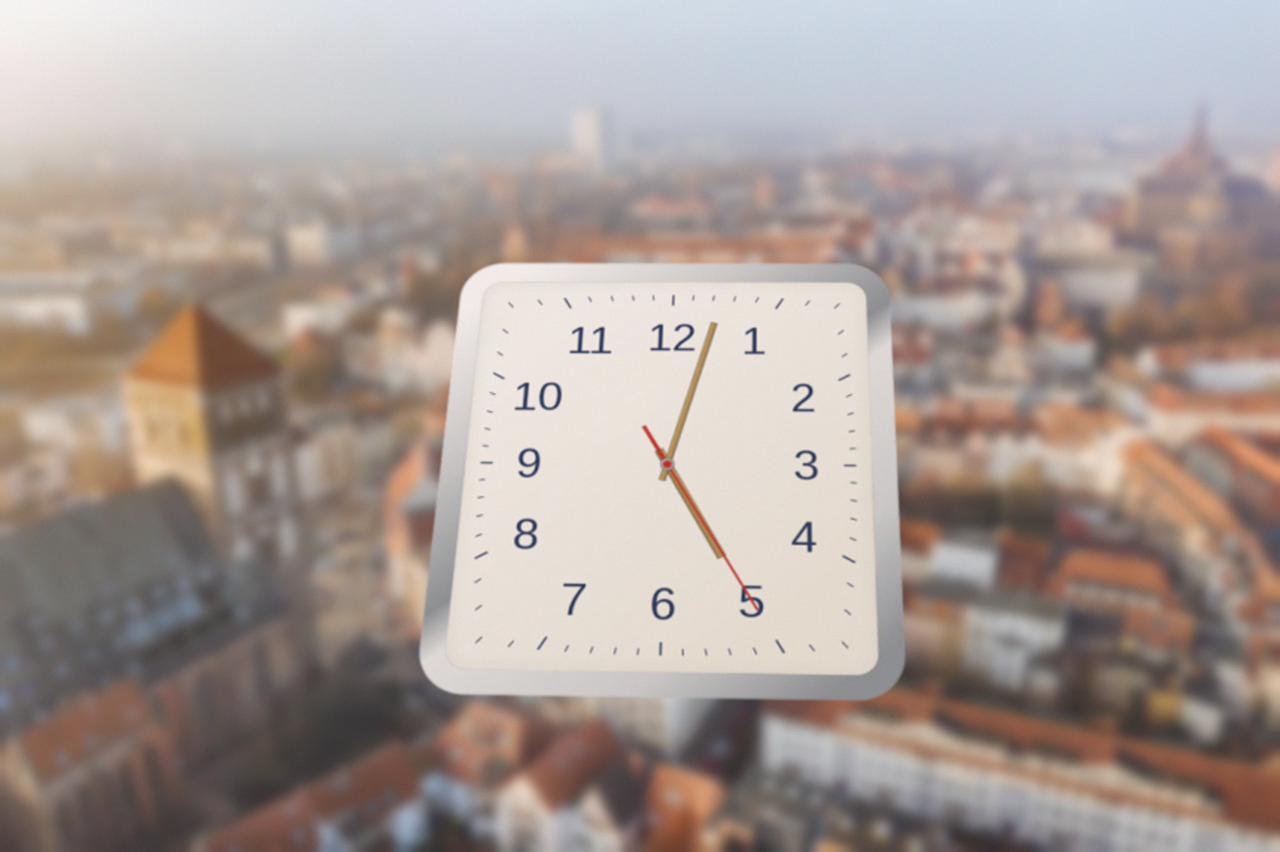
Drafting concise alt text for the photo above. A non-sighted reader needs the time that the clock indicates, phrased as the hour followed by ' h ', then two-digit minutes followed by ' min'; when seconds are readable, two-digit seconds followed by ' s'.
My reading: 5 h 02 min 25 s
